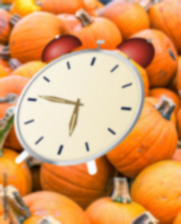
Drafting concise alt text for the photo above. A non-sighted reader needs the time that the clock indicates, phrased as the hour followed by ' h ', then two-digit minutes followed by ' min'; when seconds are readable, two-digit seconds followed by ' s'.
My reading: 5 h 46 min
